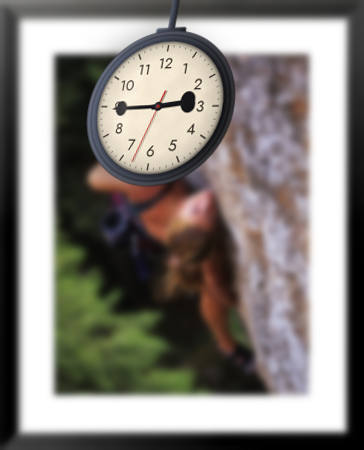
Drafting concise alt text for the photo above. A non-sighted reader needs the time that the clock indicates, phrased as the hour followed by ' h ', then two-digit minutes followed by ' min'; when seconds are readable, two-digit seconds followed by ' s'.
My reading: 2 h 44 min 33 s
